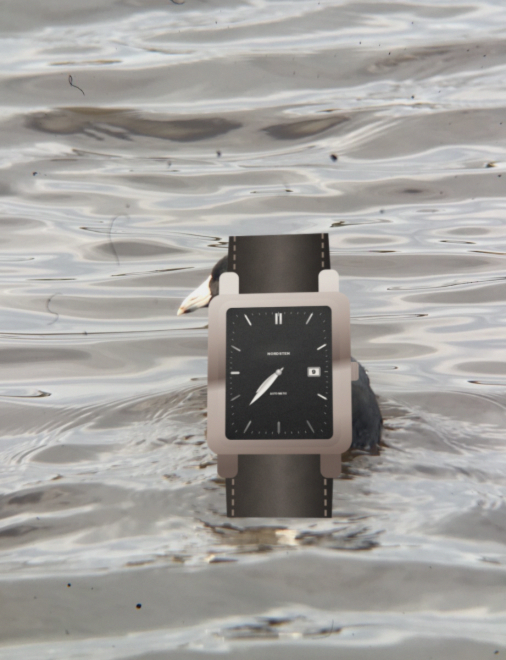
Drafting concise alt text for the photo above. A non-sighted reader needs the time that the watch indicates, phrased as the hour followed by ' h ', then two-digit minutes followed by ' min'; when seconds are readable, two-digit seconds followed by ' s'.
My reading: 7 h 37 min
